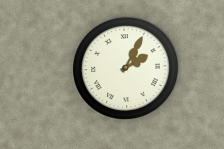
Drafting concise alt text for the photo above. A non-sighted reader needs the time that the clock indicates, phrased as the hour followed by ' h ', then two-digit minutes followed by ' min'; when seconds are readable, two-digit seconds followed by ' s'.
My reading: 2 h 05 min
